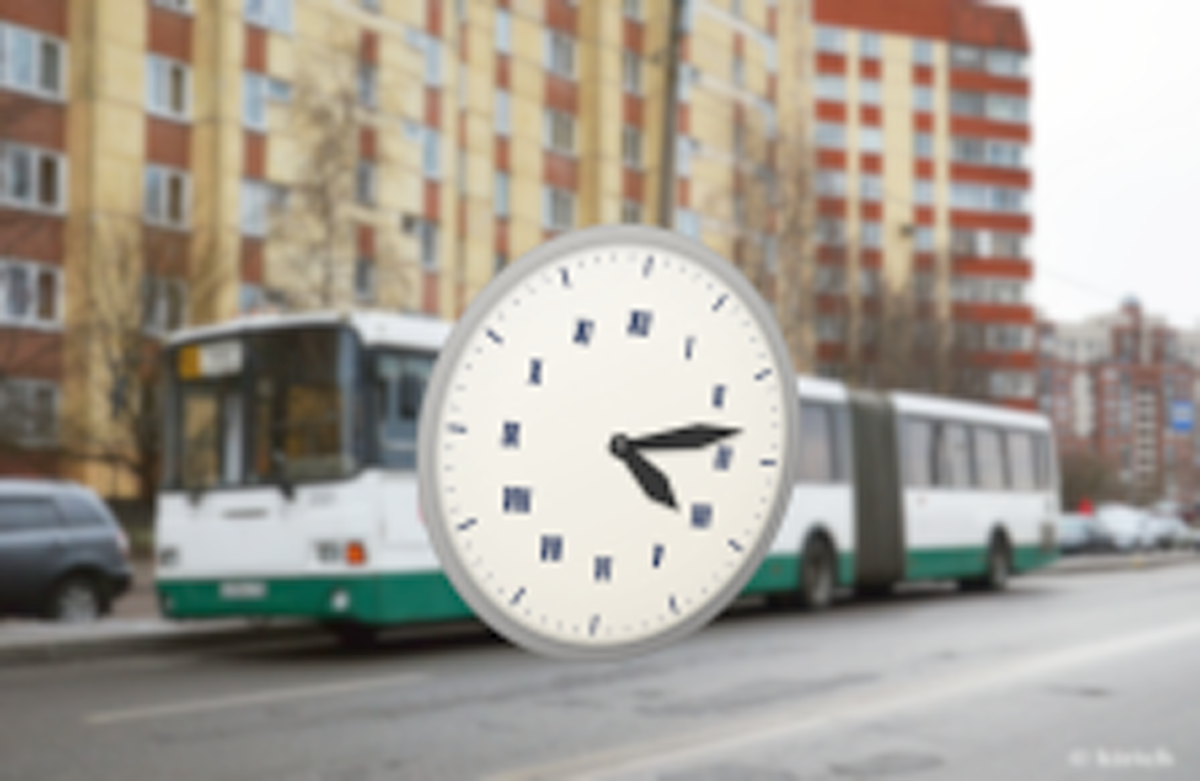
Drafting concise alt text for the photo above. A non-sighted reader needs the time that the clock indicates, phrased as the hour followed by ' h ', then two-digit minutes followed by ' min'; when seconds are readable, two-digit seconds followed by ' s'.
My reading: 4 h 13 min
